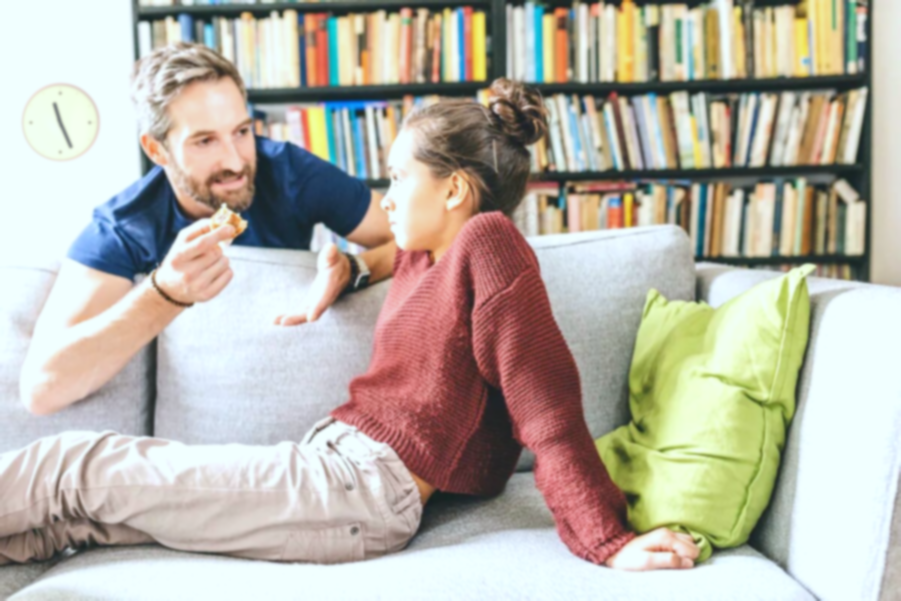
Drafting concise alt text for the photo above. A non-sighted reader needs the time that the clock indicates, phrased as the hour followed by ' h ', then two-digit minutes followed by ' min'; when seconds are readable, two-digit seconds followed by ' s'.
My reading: 11 h 26 min
